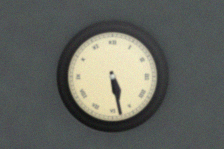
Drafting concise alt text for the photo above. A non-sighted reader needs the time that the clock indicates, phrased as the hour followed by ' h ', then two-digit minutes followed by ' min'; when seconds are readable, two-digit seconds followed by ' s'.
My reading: 5 h 28 min
